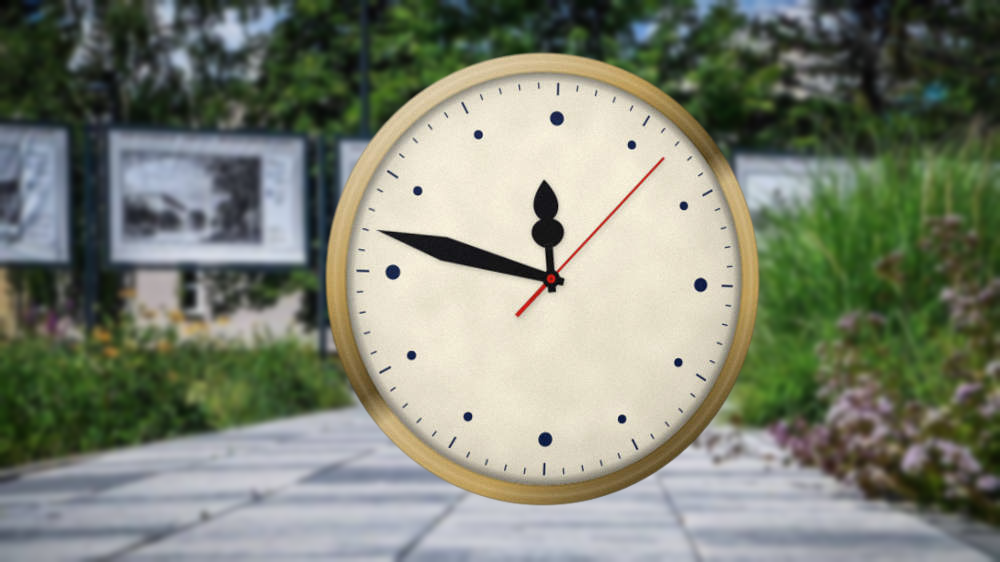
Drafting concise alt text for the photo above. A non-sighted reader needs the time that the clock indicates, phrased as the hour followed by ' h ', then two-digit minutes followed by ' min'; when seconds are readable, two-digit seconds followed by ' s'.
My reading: 11 h 47 min 07 s
